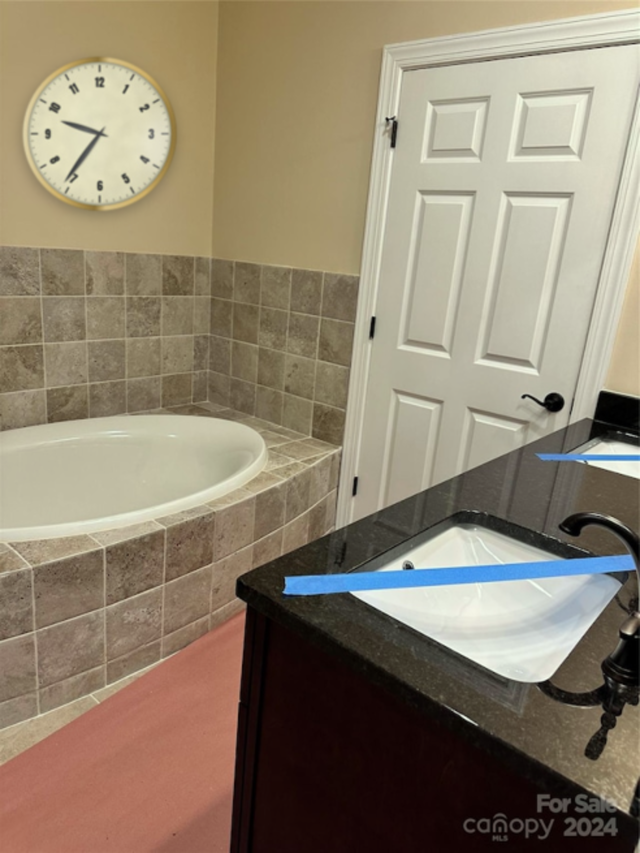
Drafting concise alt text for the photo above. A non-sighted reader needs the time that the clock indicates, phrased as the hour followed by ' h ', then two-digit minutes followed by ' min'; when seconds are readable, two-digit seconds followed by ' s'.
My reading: 9 h 36 min
